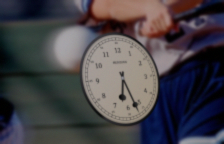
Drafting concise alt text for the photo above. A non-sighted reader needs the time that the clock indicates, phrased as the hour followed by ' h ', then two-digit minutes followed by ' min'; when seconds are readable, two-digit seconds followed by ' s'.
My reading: 6 h 27 min
